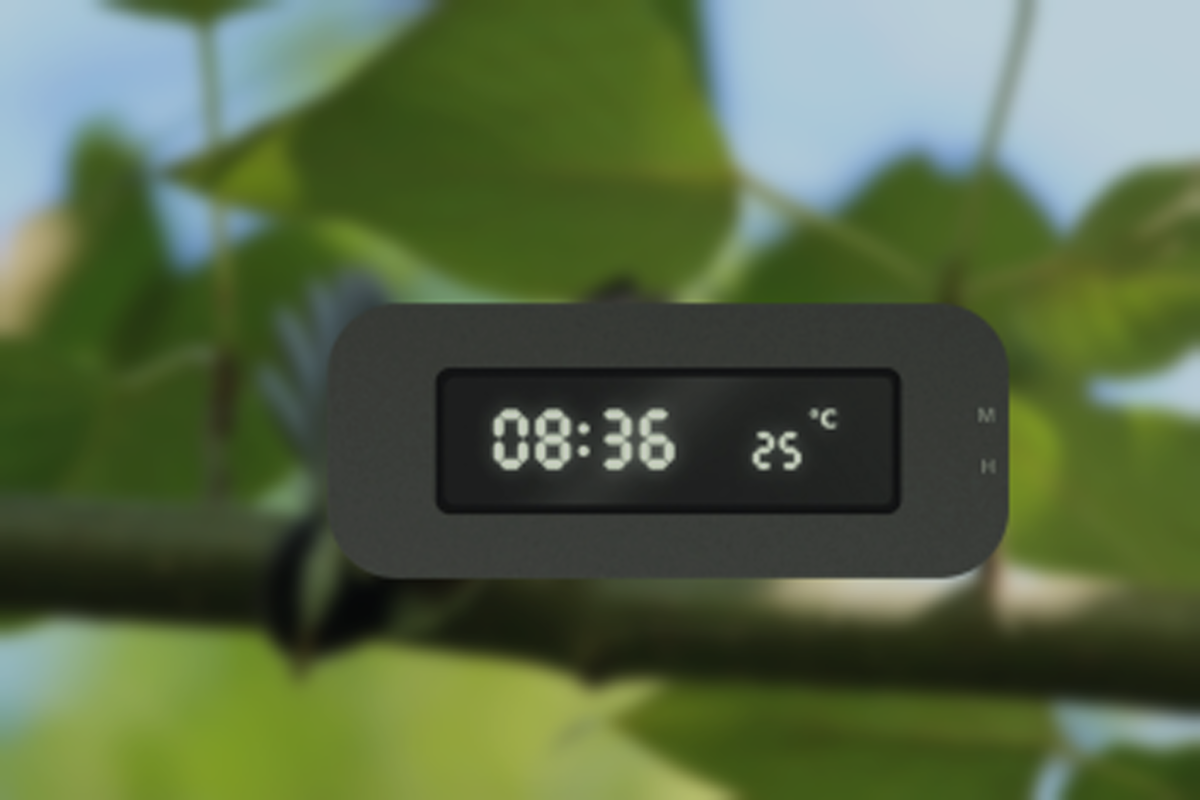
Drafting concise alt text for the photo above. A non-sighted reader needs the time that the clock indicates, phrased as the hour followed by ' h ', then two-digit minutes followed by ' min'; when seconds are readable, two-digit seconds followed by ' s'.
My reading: 8 h 36 min
